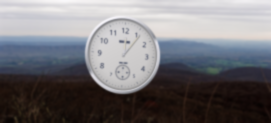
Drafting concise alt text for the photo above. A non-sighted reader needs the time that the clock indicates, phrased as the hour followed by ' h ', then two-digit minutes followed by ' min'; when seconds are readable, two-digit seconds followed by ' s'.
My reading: 12 h 06 min
